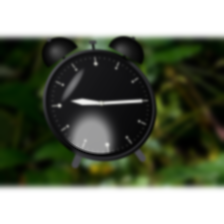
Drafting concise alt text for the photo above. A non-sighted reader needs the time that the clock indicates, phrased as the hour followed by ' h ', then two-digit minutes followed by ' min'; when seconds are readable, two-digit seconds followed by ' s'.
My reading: 9 h 15 min
